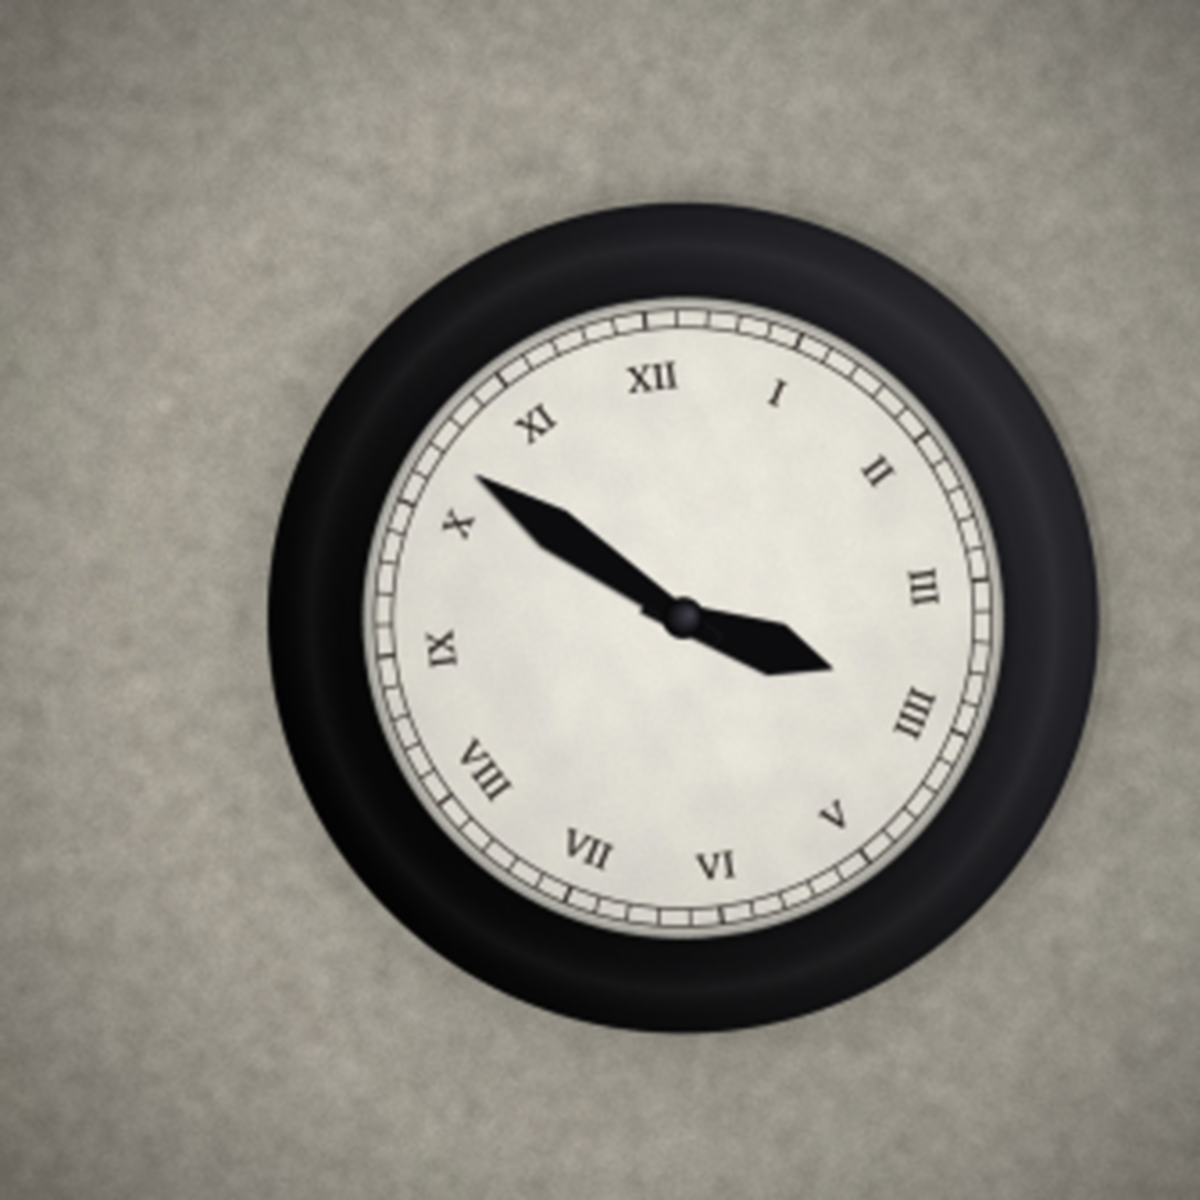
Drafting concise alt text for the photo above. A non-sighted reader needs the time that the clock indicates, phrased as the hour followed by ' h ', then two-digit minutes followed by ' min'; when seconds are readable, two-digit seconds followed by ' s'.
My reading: 3 h 52 min
